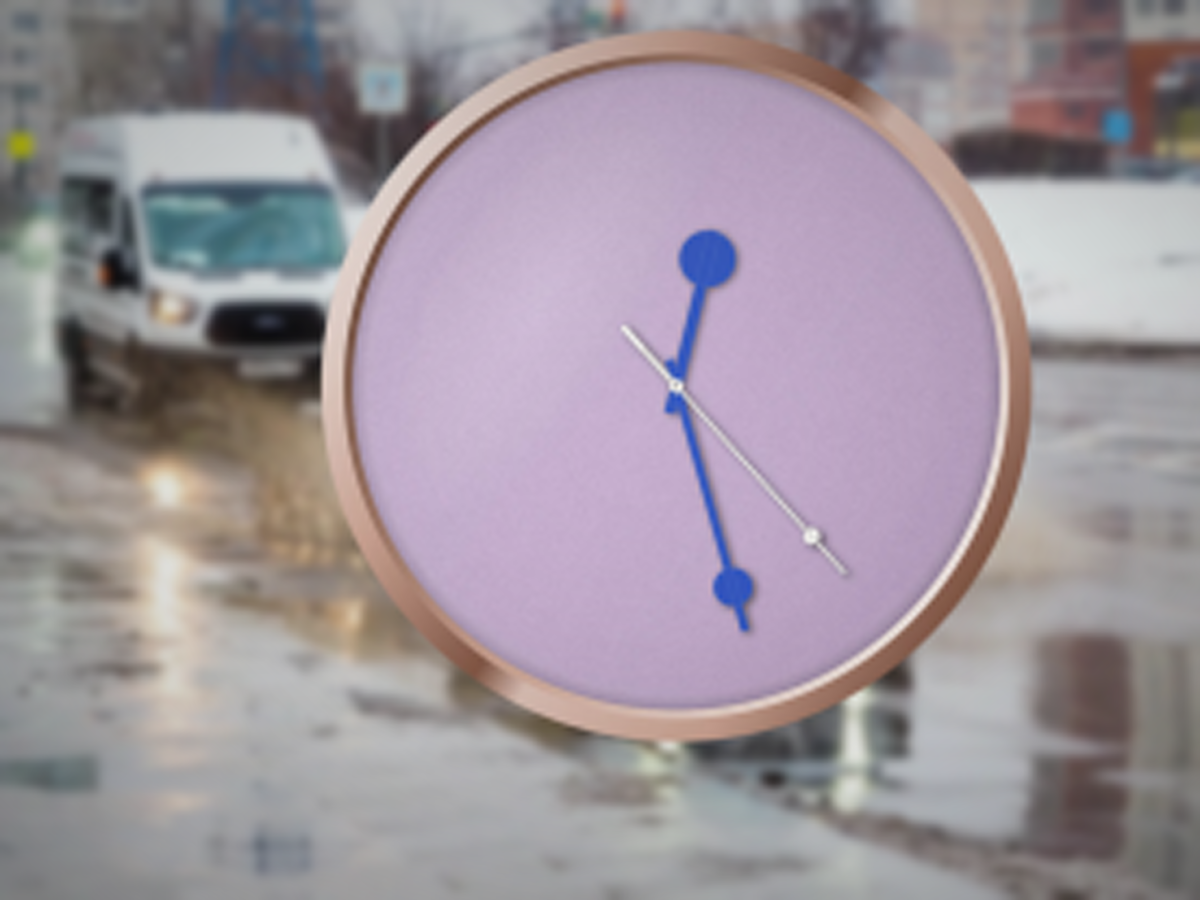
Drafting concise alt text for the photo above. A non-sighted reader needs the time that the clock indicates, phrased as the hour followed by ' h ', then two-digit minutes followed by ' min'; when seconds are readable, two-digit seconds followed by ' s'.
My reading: 12 h 27 min 23 s
